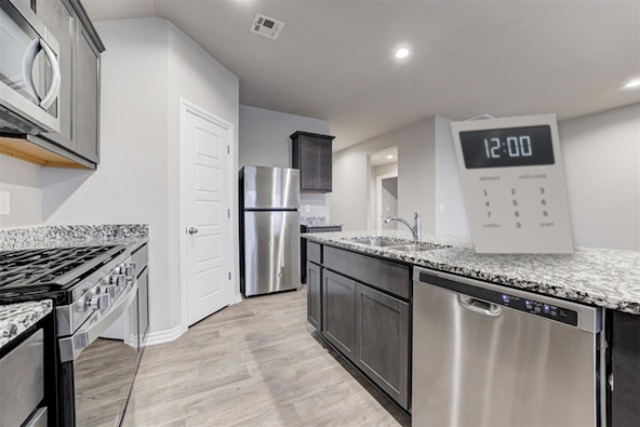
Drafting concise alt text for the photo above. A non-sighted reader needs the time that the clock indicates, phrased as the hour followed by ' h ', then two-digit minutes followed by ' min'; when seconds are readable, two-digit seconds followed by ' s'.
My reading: 12 h 00 min
